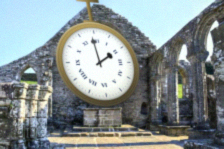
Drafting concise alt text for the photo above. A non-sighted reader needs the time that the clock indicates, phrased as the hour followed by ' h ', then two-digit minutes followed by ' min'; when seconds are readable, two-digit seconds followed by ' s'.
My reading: 1 h 59 min
